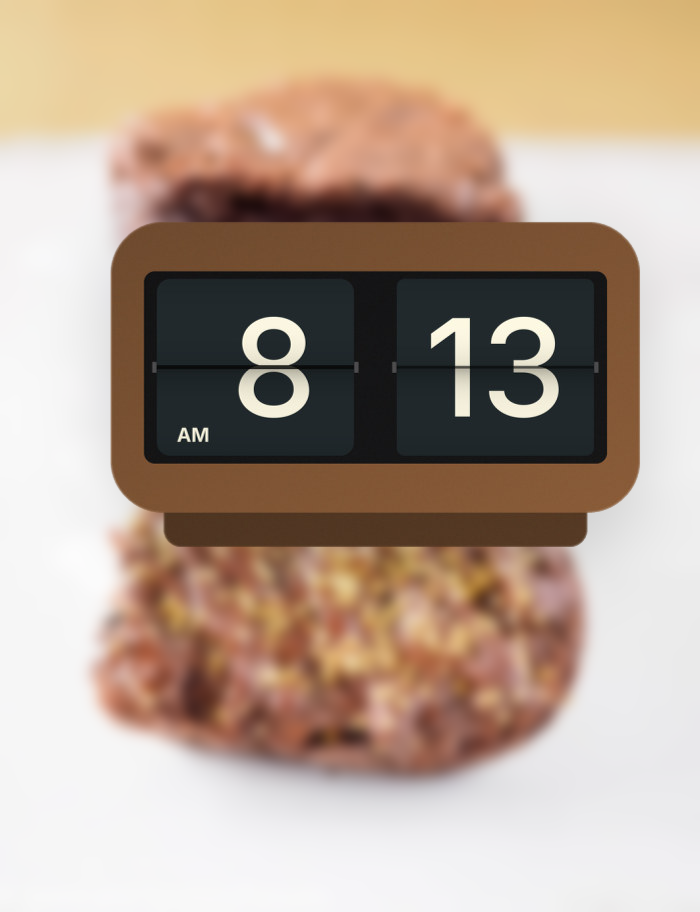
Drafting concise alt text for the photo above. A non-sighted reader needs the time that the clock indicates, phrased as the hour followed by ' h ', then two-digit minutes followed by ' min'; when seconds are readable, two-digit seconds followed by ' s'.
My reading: 8 h 13 min
